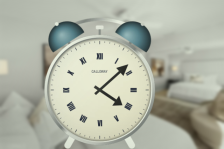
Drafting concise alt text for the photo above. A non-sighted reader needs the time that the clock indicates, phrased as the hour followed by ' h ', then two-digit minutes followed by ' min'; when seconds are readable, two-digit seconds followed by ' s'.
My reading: 4 h 08 min
